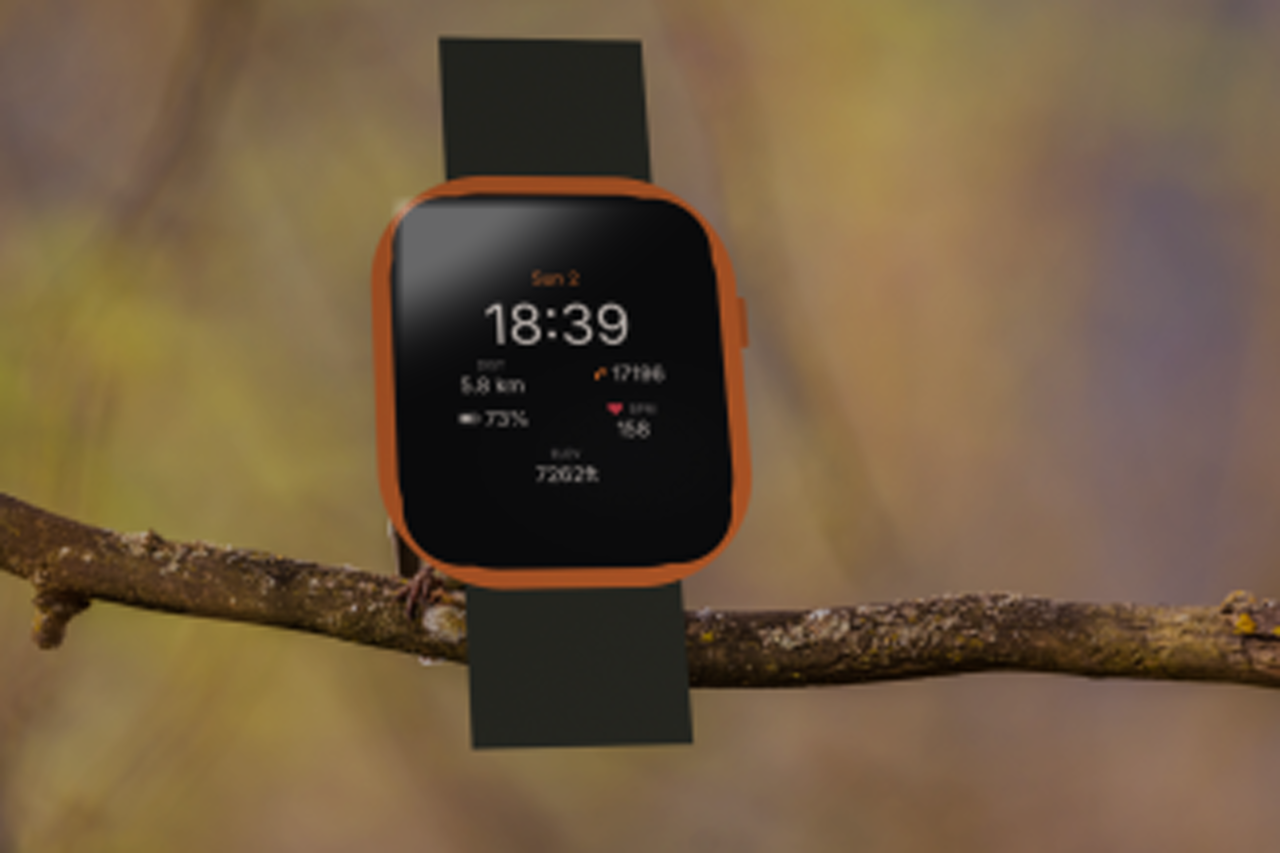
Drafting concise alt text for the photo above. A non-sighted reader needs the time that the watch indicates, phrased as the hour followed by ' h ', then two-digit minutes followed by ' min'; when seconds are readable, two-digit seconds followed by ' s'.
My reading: 18 h 39 min
